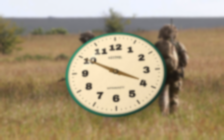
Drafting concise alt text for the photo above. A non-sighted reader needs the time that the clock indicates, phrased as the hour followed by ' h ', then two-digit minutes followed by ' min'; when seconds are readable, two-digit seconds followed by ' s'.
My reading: 3 h 50 min
